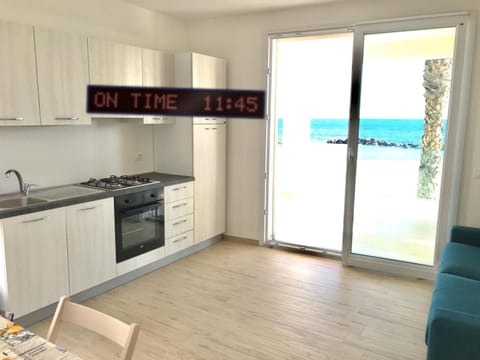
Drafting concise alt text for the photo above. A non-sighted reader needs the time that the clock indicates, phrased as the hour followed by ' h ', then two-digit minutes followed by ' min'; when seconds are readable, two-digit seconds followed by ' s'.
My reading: 11 h 45 min
